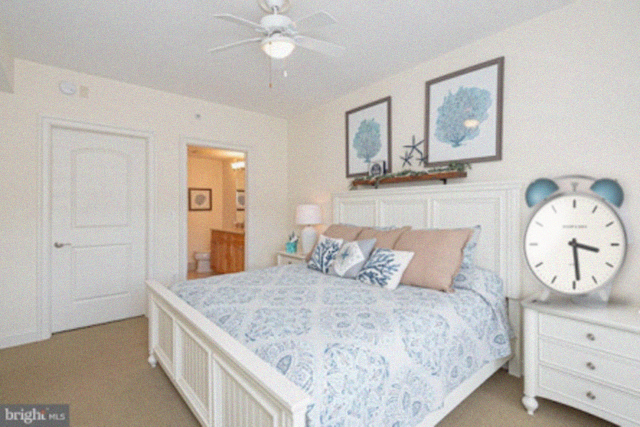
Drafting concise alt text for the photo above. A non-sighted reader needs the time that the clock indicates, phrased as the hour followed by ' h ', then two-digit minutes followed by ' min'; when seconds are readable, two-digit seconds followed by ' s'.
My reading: 3 h 29 min
